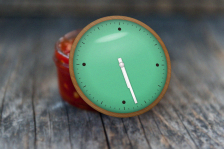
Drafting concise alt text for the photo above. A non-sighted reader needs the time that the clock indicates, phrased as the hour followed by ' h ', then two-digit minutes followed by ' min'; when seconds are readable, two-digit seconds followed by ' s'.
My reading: 5 h 27 min
